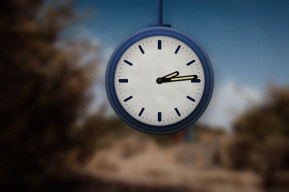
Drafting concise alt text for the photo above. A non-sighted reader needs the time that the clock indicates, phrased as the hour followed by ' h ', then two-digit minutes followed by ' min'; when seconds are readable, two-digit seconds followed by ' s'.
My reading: 2 h 14 min
